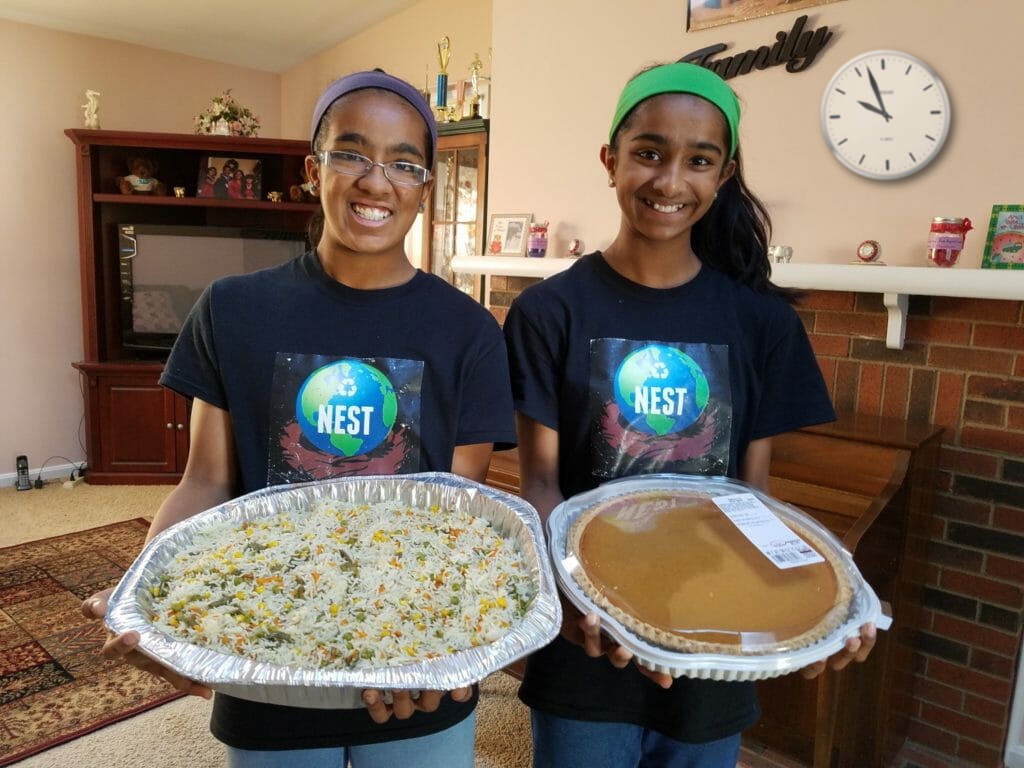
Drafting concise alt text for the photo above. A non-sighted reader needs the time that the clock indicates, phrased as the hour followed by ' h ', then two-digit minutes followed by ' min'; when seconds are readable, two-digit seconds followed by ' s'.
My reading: 9 h 57 min
